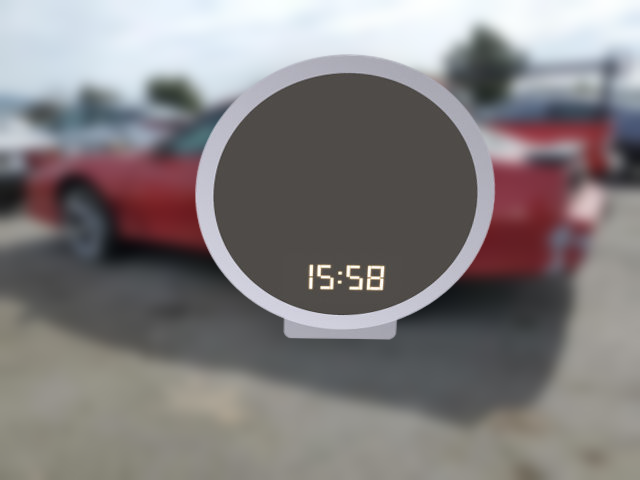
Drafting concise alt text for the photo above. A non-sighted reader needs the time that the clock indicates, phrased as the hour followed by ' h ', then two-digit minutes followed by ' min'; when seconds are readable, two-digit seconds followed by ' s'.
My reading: 15 h 58 min
